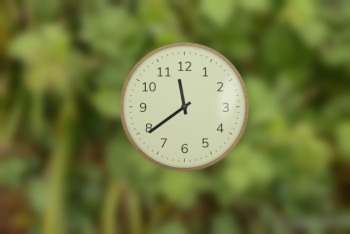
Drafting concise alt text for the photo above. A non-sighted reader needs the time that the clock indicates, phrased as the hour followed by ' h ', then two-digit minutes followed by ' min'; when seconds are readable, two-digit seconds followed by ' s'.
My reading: 11 h 39 min
